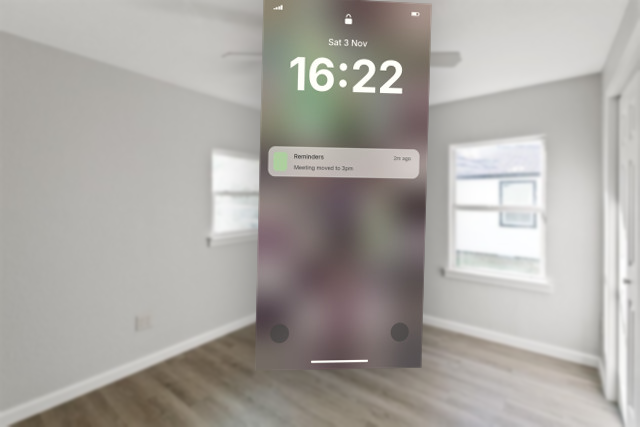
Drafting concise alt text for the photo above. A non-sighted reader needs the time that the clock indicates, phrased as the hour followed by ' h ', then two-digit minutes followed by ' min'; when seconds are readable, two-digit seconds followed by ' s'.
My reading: 16 h 22 min
